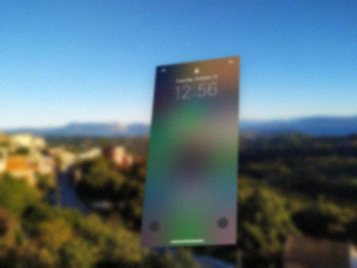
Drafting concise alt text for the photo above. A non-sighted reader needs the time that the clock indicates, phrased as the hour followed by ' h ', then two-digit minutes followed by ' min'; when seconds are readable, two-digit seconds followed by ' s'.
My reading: 12 h 56 min
